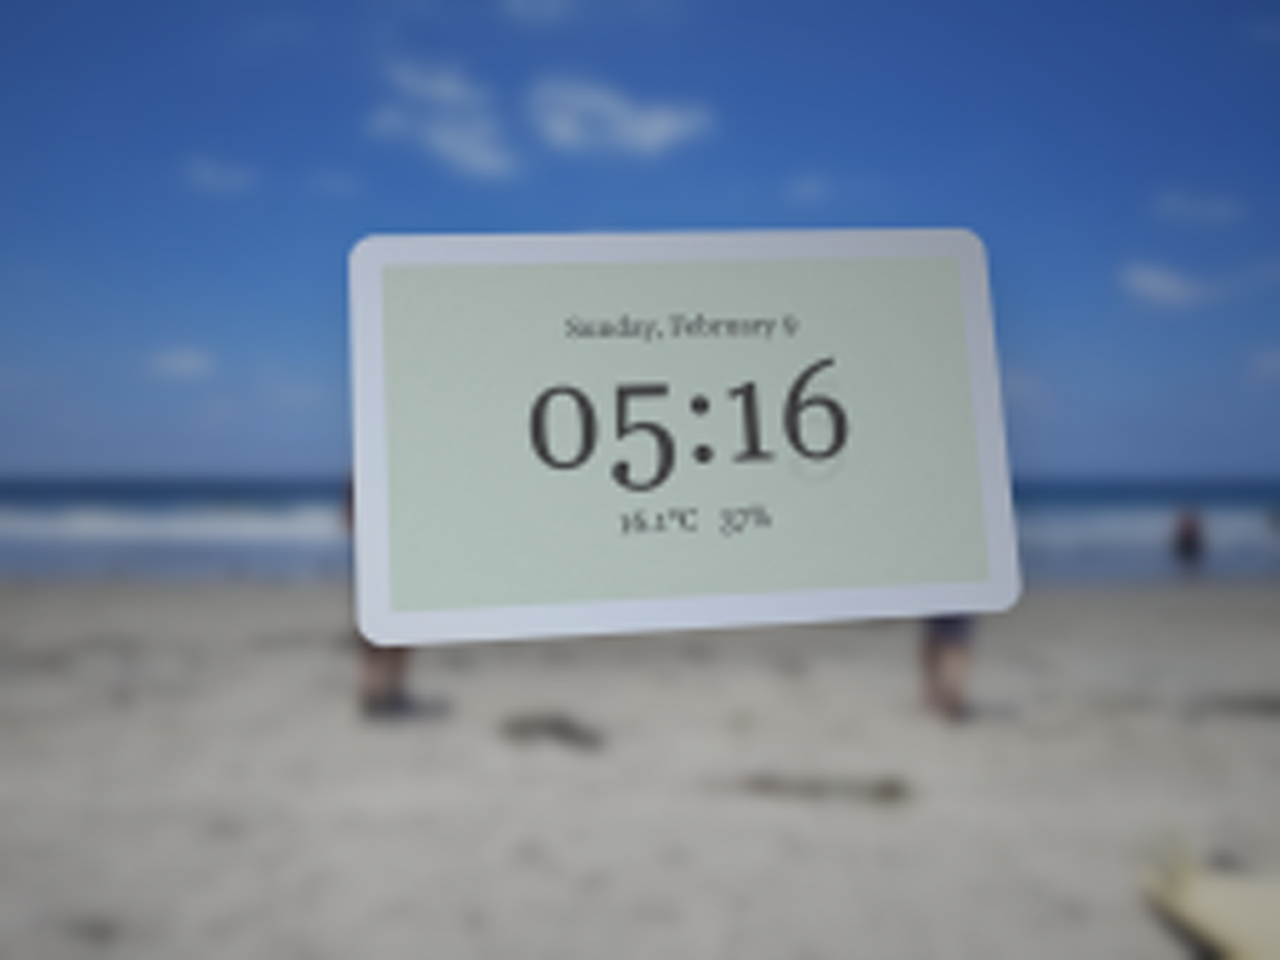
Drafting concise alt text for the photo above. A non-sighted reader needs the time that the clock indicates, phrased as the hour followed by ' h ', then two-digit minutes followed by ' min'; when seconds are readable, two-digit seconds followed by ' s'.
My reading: 5 h 16 min
